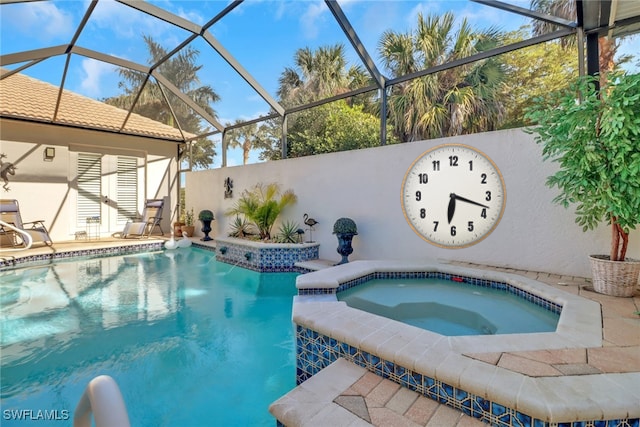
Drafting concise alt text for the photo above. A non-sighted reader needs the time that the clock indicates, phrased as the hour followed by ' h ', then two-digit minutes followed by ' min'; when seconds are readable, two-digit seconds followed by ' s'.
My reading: 6 h 18 min
